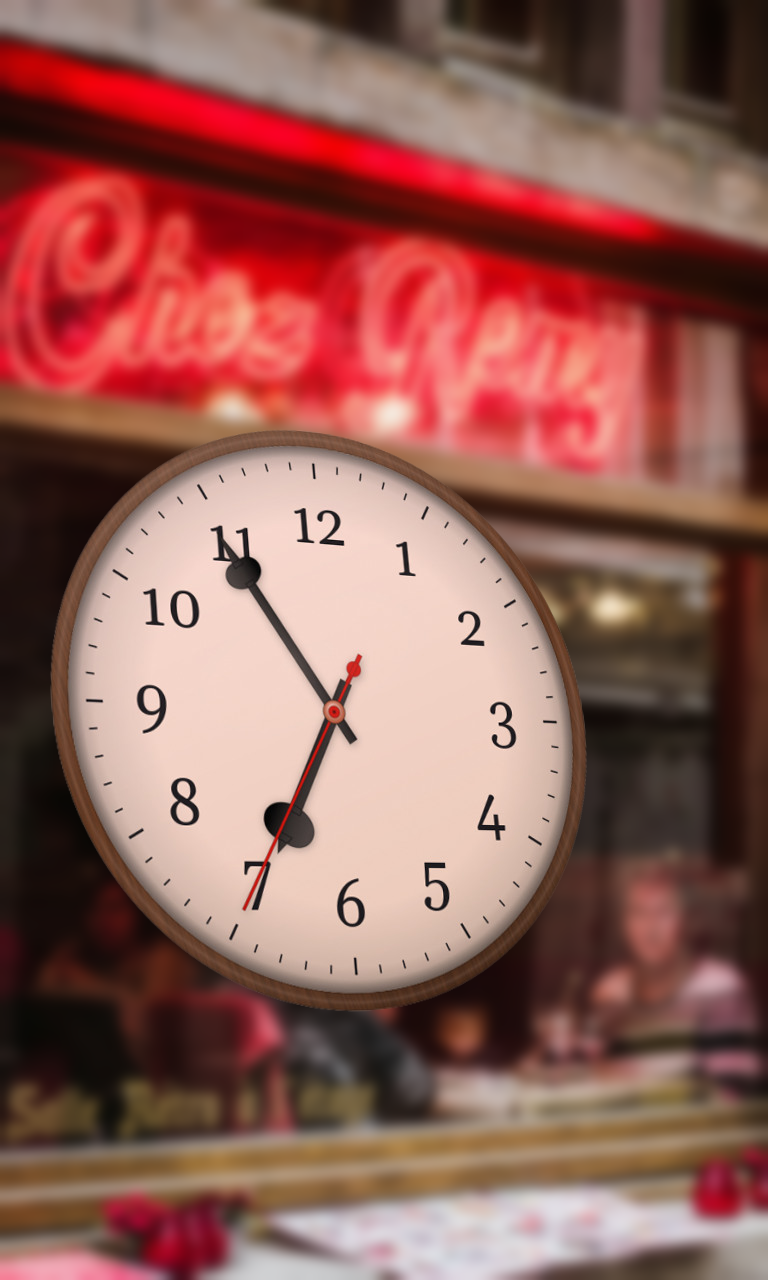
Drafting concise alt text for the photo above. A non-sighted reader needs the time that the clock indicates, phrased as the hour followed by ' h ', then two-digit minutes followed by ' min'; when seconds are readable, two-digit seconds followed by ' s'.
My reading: 6 h 54 min 35 s
